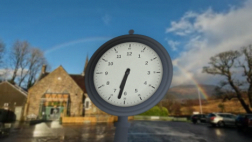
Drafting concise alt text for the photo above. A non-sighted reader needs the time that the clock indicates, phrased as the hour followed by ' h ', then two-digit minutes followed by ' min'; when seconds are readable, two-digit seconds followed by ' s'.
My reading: 6 h 32 min
